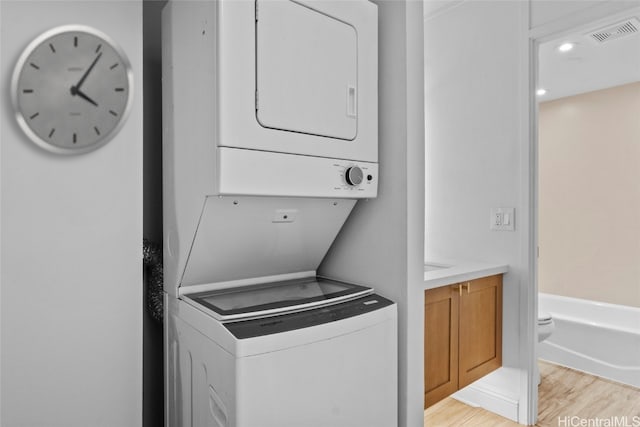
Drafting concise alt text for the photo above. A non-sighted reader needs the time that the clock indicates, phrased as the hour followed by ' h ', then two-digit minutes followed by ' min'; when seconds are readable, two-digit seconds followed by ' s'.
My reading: 4 h 06 min
